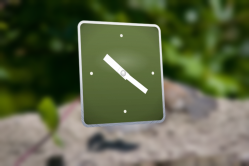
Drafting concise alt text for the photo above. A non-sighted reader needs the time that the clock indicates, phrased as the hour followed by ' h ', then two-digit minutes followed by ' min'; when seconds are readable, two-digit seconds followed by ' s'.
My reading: 10 h 21 min
